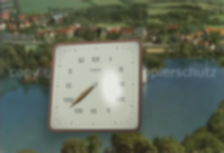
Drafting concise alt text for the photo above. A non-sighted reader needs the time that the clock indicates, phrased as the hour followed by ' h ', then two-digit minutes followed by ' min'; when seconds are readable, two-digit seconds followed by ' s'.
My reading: 7 h 38 min
